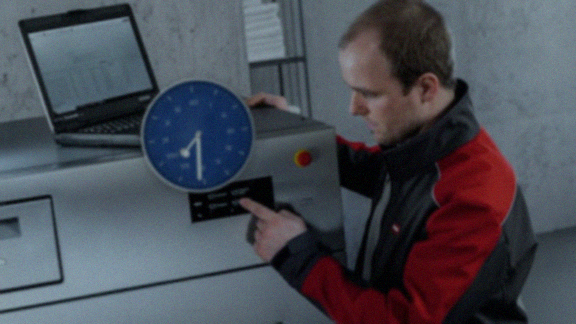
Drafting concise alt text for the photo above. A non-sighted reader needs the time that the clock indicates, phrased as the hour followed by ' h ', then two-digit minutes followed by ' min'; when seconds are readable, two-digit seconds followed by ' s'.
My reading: 7 h 31 min
